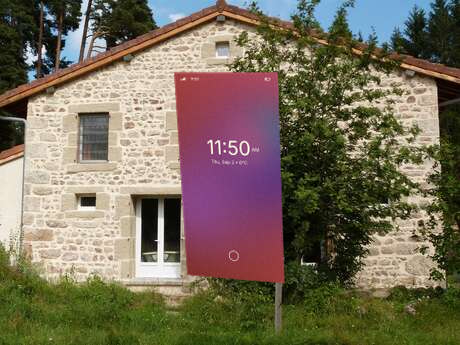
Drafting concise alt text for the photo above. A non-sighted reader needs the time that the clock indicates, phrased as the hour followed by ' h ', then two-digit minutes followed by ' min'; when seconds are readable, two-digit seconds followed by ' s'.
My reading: 11 h 50 min
